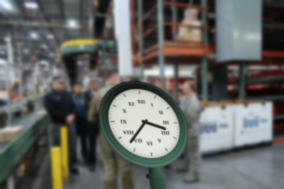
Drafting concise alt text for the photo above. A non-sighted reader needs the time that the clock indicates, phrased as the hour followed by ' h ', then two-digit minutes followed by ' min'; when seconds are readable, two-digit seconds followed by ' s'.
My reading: 3 h 37 min
